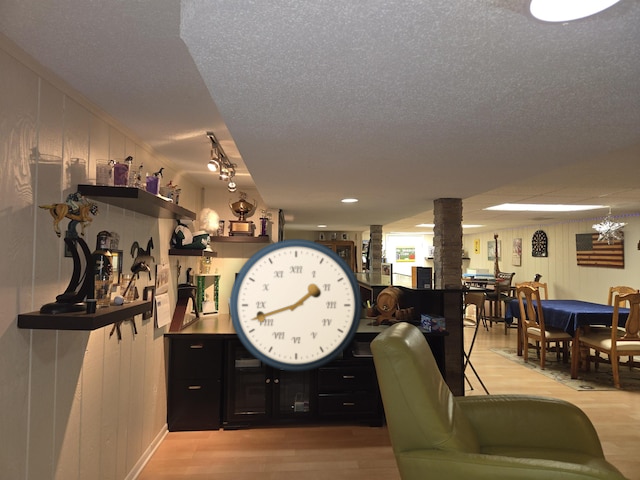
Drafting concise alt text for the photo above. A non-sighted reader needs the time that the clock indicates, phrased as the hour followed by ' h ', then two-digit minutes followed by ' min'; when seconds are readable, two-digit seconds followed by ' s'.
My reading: 1 h 42 min
